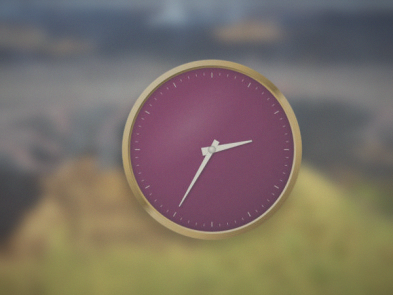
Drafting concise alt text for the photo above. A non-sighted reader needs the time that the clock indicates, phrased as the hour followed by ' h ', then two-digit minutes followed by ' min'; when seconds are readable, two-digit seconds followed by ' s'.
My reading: 2 h 35 min
